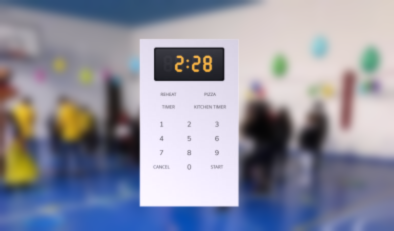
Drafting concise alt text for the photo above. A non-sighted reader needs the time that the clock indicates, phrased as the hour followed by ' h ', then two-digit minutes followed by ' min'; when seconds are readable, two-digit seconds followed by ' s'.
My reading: 2 h 28 min
